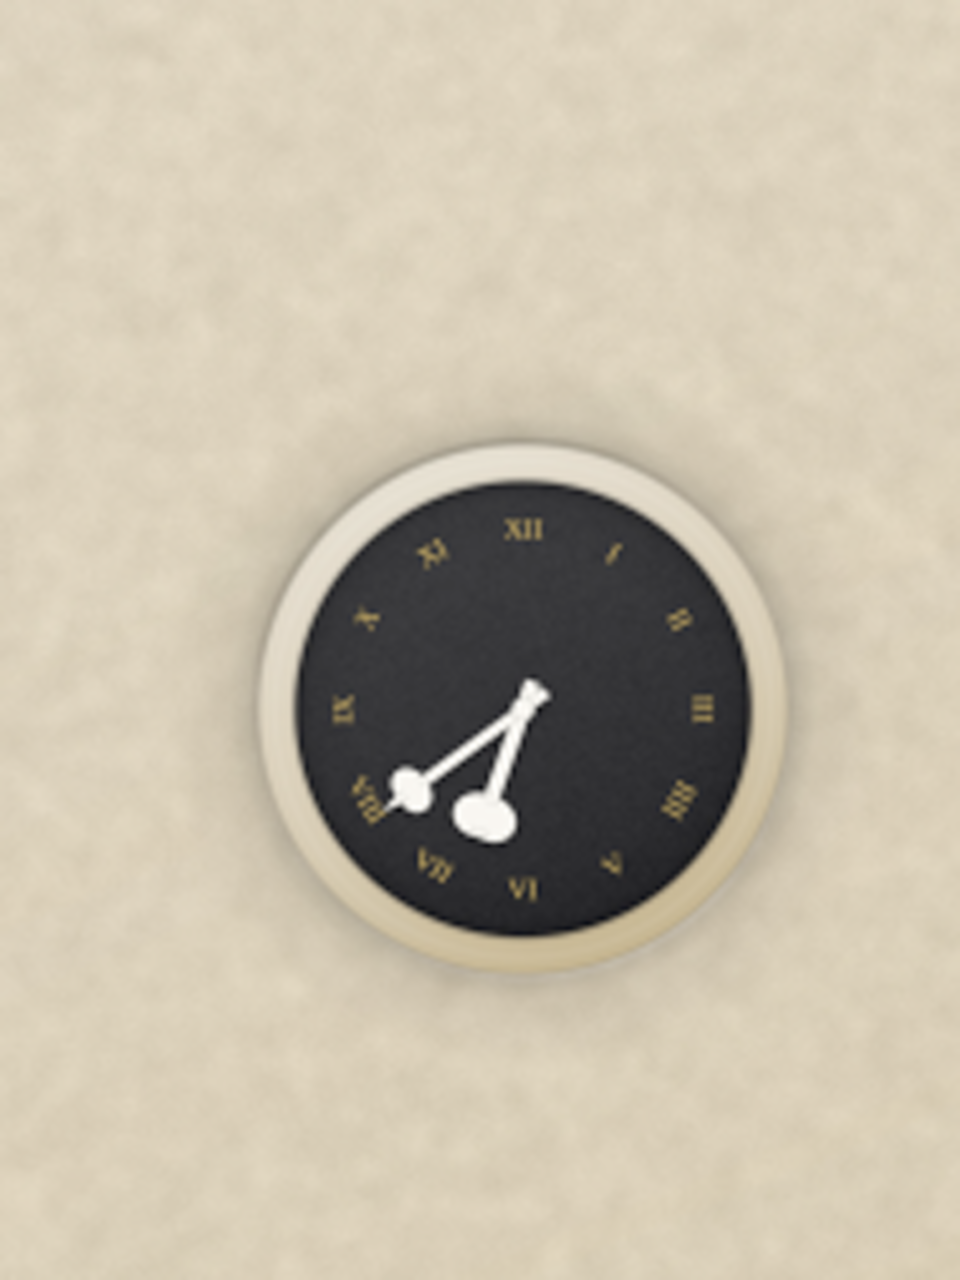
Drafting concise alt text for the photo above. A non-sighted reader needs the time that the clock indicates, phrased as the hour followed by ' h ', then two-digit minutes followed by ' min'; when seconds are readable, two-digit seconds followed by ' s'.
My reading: 6 h 39 min
